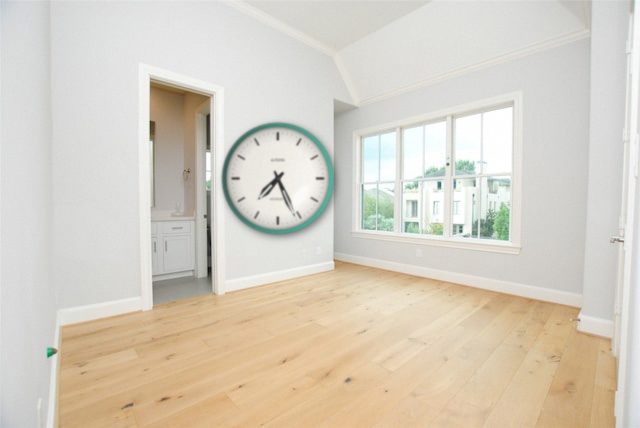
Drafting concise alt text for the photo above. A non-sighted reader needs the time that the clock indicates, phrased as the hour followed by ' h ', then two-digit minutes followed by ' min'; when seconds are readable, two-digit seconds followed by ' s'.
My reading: 7 h 26 min
